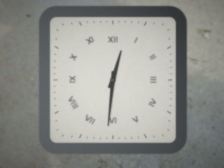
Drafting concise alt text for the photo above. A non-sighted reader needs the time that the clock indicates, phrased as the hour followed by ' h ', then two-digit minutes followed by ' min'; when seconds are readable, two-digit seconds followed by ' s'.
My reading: 12 h 31 min
